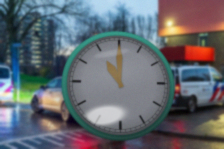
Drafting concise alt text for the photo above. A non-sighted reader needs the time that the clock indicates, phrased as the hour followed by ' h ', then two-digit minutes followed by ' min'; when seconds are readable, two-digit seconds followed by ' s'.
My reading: 11 h 00 min
